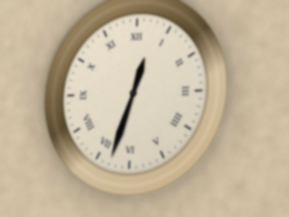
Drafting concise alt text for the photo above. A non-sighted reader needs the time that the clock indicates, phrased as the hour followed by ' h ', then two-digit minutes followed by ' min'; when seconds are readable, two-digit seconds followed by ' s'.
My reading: 12 h 33 min
